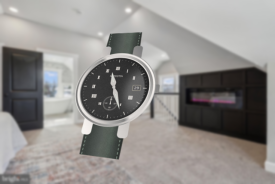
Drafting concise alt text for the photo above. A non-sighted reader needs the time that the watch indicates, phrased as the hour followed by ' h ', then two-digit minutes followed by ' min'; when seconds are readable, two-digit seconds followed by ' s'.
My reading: 11 h 26 min
